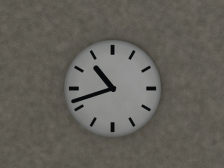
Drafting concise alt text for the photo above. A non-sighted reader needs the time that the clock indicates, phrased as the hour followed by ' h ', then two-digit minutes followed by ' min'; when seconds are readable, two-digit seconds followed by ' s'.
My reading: 10 h 42 min
